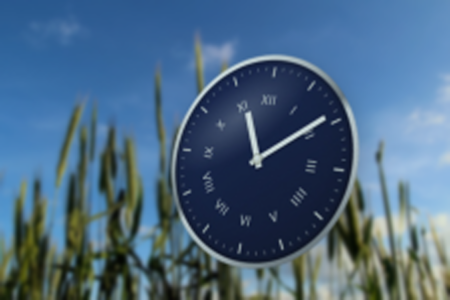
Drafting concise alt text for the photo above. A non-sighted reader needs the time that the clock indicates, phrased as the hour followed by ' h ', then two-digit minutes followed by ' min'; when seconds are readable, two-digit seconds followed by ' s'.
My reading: 11 h 09 min
